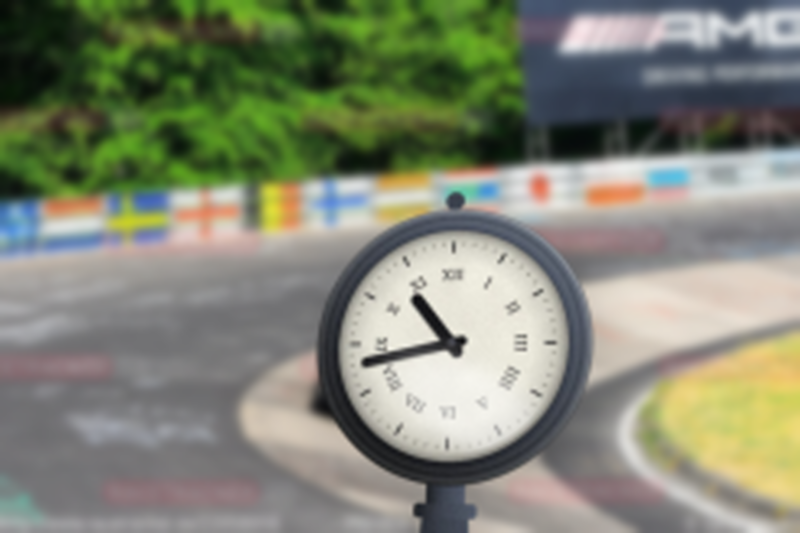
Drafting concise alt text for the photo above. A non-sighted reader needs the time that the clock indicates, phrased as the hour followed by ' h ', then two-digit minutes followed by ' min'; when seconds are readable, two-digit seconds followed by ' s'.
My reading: 10 h 43 min
